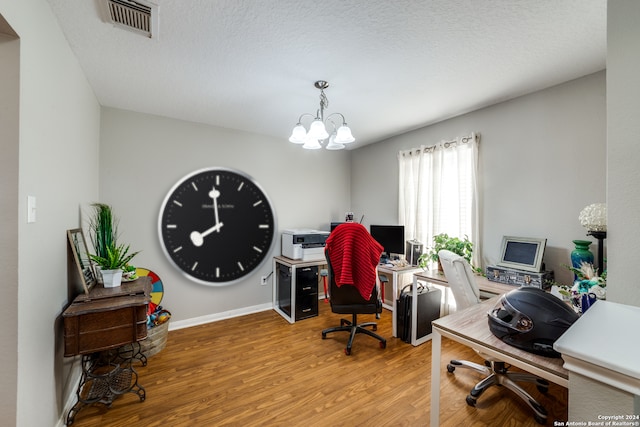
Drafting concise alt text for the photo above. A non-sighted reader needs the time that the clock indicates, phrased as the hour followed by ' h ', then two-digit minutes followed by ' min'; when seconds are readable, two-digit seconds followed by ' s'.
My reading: 7 h 59 min
